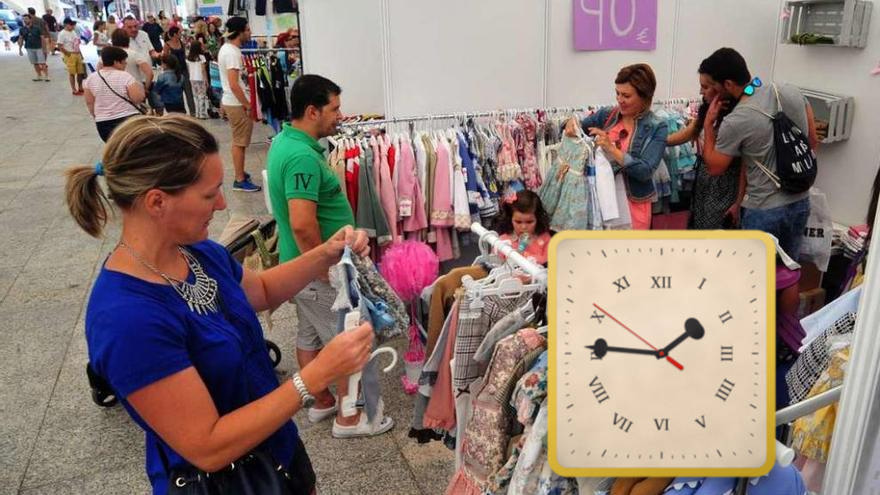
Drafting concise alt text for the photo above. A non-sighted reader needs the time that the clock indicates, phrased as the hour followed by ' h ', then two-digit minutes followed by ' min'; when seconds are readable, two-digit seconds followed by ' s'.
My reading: 1 h 45 min 51 s
